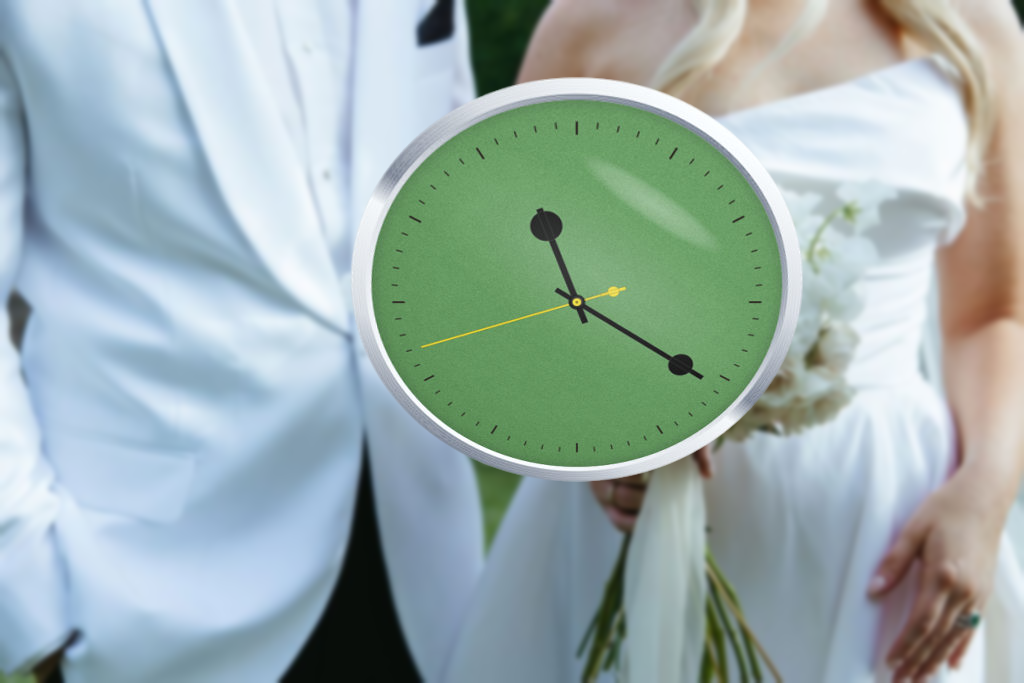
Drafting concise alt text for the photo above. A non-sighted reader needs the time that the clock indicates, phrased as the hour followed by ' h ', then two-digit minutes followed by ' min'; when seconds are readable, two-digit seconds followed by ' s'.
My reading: 11 h 20 min 42 s
